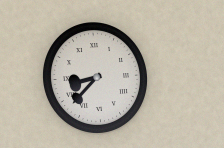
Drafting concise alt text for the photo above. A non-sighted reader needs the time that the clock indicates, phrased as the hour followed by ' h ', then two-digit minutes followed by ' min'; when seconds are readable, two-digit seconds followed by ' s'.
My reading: 8 h 38 min
